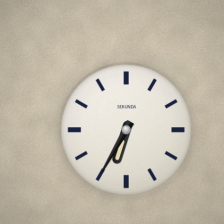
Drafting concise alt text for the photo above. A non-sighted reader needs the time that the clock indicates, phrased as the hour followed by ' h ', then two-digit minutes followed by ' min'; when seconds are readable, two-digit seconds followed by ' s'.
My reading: 6 h 35 min
